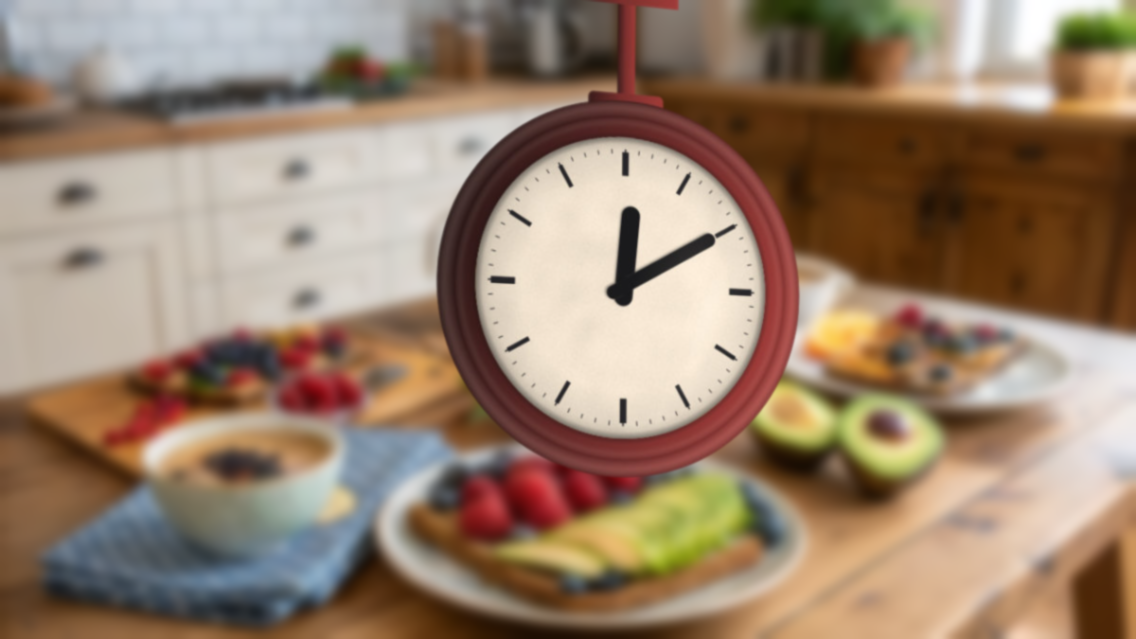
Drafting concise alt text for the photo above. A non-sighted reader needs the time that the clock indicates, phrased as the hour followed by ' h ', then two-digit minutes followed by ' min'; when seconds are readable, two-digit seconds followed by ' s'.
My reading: 12 h 10 min
